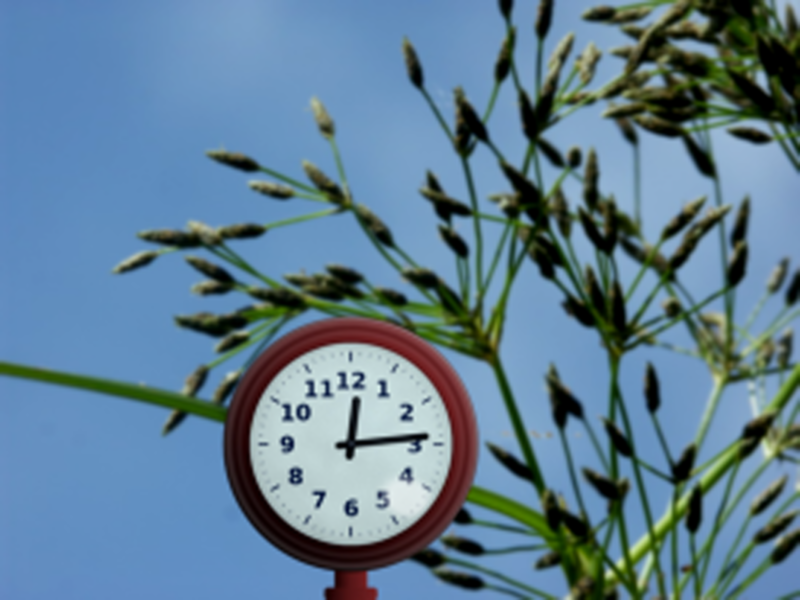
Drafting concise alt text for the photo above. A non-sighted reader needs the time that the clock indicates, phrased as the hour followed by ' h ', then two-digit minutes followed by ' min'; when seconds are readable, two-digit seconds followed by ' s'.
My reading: 12 h 14 min
